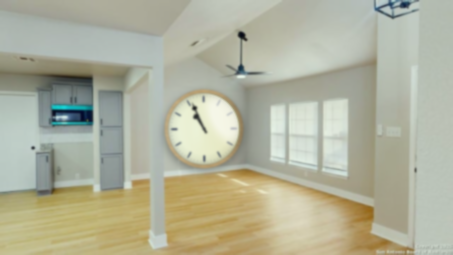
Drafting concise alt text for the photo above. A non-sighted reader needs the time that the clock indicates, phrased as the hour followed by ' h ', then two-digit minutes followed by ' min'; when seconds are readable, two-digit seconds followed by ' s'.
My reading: 10 h 56 min
